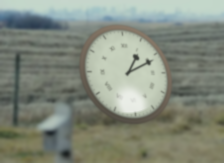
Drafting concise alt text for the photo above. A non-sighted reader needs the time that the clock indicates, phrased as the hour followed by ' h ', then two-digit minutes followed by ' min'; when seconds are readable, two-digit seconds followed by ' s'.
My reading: 1 h 11 min
